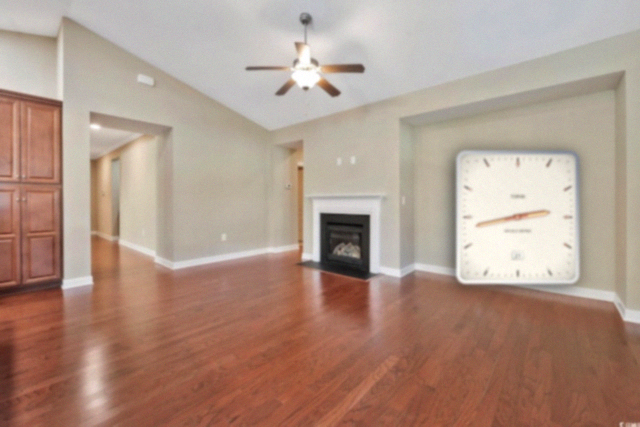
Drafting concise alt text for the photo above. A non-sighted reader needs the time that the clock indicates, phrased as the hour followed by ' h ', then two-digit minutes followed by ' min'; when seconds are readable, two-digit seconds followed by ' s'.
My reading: 2 h 43 min
